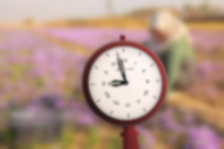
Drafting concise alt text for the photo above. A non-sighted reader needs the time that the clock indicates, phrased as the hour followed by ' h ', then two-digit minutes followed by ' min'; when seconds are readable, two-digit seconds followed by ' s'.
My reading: 8 h 58 min
